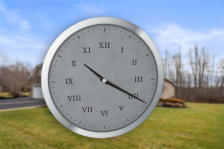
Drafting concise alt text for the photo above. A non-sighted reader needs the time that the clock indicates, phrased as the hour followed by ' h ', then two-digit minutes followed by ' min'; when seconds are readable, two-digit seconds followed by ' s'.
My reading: 10 h 20 min
